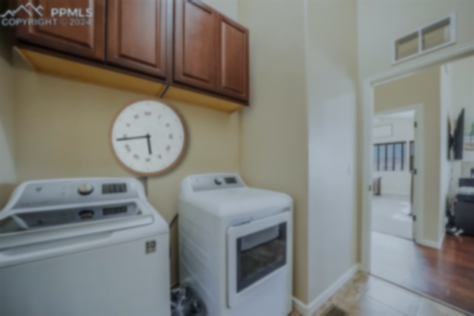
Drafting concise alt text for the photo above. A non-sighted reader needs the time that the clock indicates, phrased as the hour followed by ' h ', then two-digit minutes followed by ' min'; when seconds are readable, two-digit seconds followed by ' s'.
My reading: 5 h 44 min
